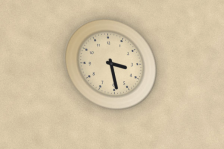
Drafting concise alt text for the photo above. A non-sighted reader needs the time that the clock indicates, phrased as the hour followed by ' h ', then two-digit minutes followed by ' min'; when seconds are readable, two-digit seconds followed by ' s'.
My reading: 3 h 29 min
